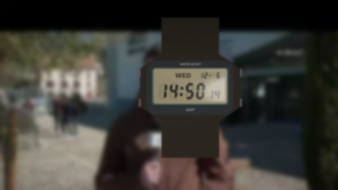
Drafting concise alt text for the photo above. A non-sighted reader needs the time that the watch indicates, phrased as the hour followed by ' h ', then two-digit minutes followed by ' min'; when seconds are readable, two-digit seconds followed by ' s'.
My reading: 14 h 50 min 14 s
